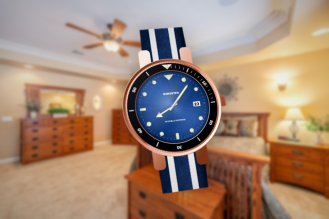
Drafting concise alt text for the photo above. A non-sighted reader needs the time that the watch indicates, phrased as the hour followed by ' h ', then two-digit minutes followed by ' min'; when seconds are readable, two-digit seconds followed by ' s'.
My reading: 8 h 07 min
